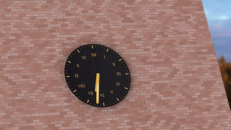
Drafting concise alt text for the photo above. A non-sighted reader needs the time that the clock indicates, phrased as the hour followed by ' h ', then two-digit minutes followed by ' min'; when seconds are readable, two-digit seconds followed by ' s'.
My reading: 6 h 32 min
